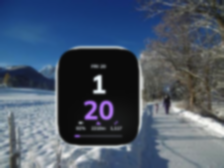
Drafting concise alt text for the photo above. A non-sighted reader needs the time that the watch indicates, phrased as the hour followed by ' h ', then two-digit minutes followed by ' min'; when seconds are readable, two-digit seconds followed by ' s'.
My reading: 1 h 20 min
